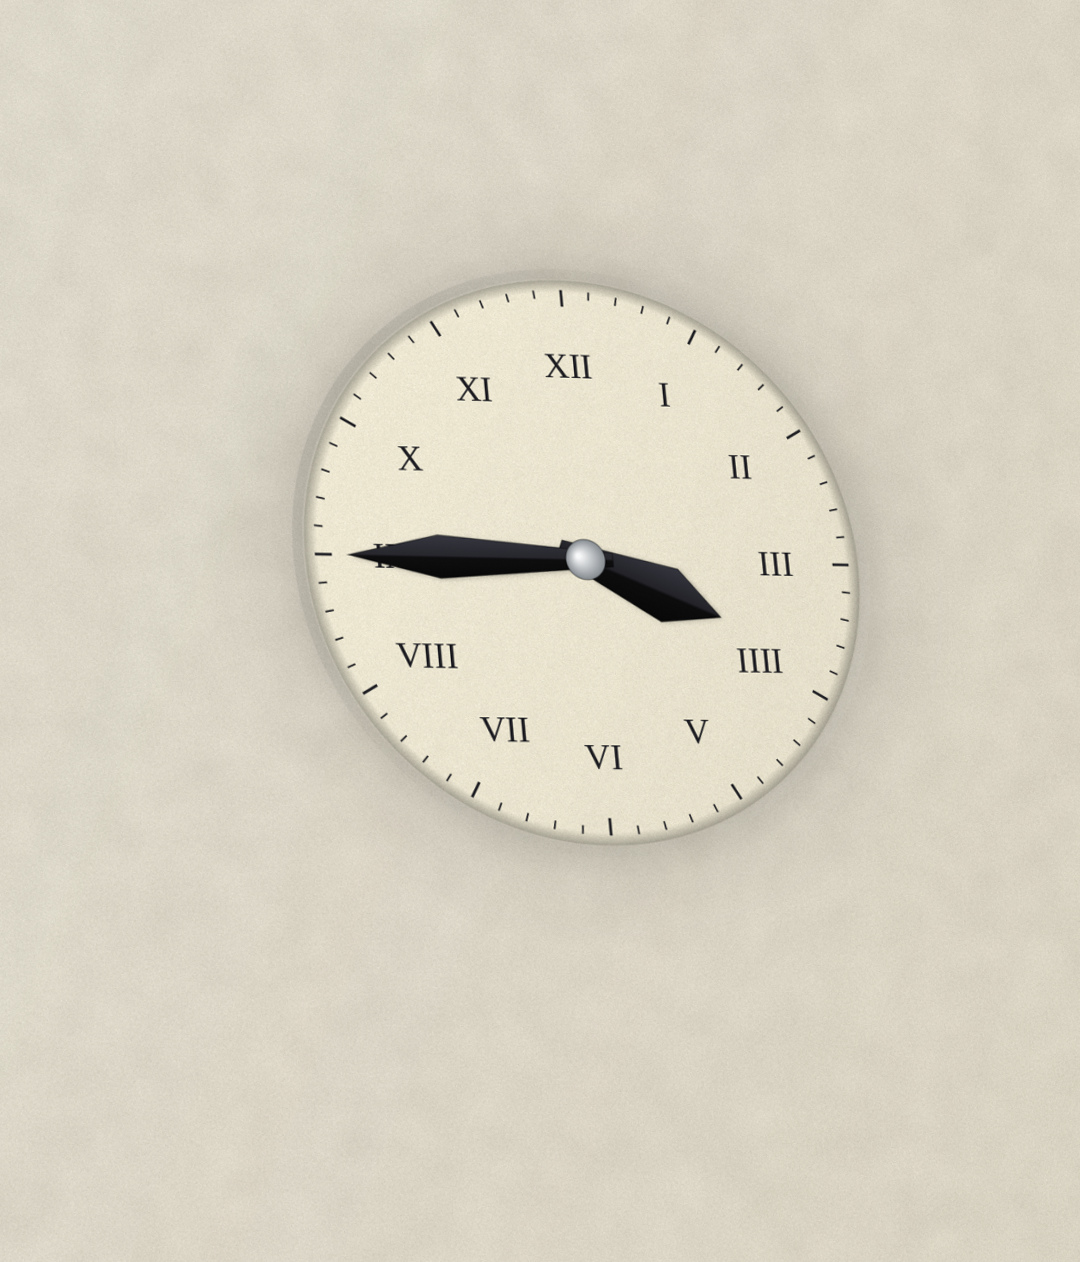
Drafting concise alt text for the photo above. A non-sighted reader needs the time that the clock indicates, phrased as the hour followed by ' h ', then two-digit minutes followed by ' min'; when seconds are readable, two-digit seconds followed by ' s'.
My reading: 3 h 45 min
